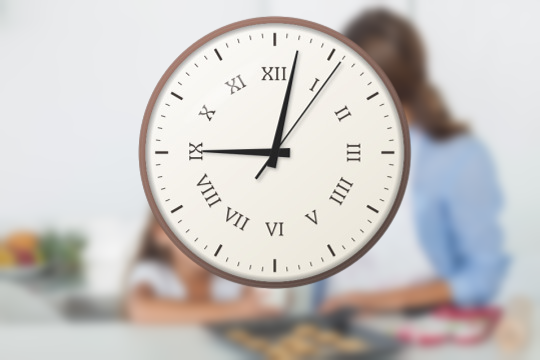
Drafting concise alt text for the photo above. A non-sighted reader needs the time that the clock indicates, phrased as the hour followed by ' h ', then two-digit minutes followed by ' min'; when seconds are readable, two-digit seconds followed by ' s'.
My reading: 9 h 02 min 06 s
